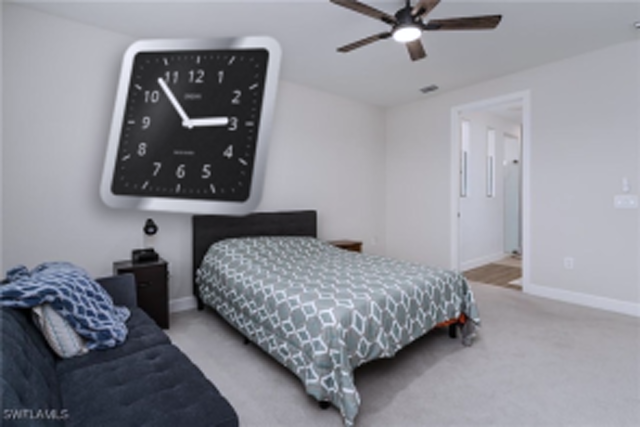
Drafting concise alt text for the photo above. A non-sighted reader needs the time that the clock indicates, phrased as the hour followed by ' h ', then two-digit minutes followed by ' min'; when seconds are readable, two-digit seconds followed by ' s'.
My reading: 2 h 53 min
